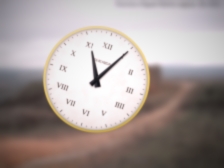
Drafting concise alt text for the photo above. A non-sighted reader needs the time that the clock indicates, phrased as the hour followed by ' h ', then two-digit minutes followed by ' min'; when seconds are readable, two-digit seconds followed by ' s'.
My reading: 11 h 05 min
